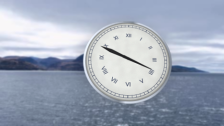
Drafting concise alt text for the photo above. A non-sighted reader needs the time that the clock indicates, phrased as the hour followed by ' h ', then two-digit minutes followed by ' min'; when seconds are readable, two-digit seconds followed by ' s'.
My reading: 3 h 49 min
